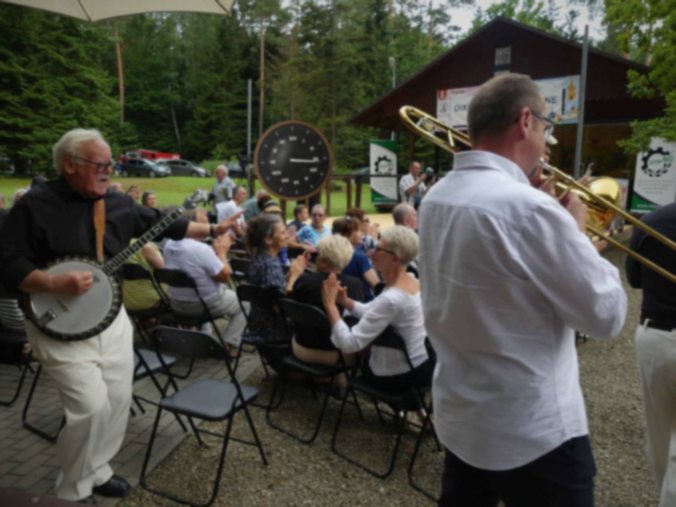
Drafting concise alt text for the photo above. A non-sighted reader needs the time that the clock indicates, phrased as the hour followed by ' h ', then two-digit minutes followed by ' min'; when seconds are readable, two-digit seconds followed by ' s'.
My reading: 3 h 16 min
